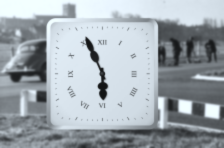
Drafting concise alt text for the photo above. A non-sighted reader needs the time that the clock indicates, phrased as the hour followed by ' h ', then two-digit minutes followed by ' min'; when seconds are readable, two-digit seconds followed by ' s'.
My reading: 5 h 56 min
